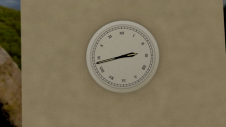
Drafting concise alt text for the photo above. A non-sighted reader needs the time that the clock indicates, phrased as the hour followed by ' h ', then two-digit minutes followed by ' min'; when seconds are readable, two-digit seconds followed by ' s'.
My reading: 2 h 43 min
